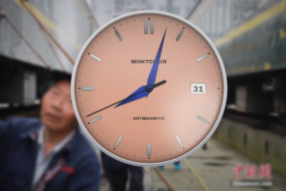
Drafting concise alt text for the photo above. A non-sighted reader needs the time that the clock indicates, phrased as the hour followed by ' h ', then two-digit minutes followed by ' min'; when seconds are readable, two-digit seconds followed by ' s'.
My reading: 8 h 02 min 41 s
